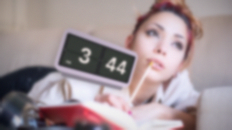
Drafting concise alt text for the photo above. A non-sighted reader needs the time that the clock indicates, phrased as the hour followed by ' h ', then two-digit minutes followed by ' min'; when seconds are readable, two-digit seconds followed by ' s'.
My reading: 3 h 44 min
